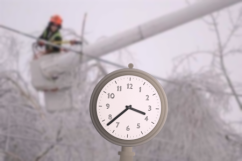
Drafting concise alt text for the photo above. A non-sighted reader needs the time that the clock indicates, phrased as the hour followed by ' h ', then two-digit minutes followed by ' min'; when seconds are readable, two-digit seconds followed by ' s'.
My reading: 3 h 38 min
